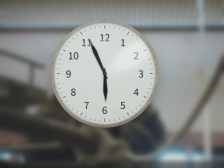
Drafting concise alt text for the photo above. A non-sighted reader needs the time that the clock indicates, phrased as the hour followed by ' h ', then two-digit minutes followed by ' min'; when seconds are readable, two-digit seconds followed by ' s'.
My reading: 5 h 56 min
